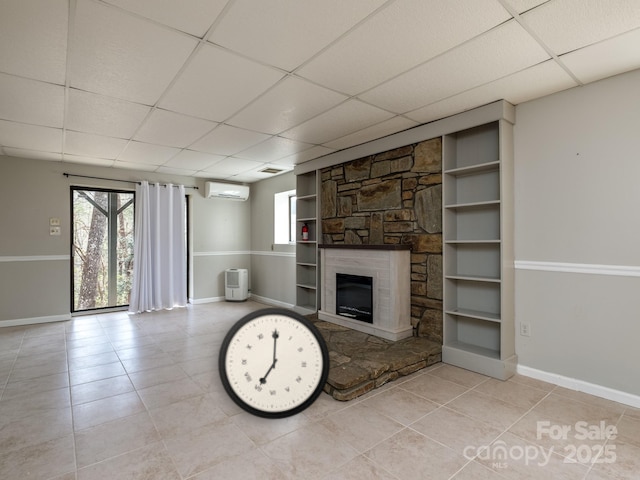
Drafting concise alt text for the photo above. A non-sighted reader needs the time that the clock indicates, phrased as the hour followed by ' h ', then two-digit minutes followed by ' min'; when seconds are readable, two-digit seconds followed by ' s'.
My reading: 7 h 00 min
